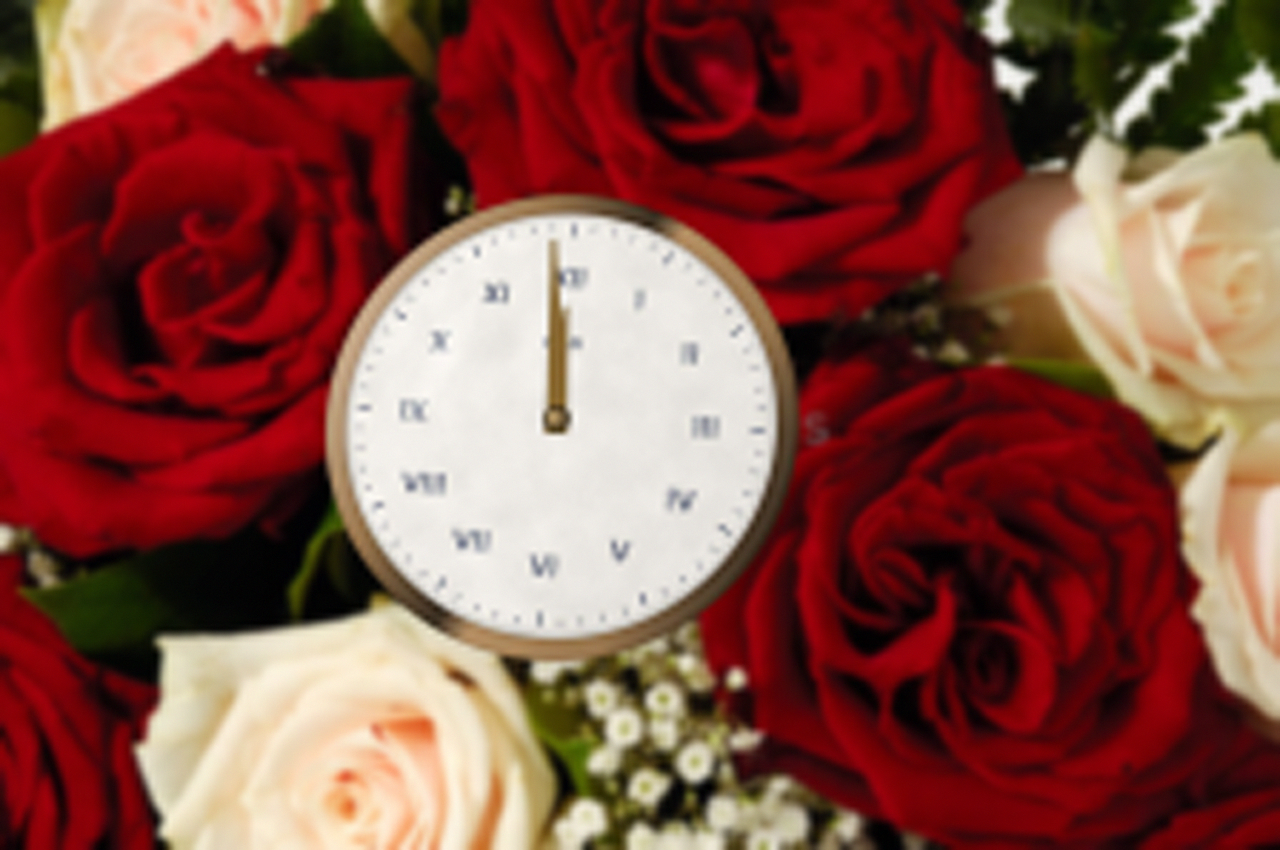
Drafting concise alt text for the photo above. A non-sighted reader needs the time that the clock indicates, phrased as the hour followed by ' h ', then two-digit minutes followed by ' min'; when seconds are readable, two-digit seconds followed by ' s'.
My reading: 11 h 59 min
